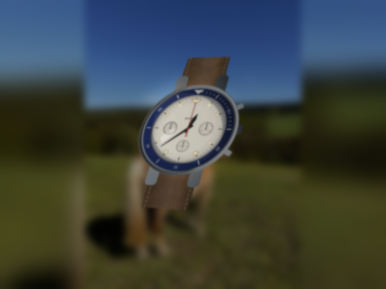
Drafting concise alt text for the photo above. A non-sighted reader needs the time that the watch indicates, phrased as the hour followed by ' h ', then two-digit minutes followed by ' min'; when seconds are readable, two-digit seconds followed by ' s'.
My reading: 12 h 38 min
